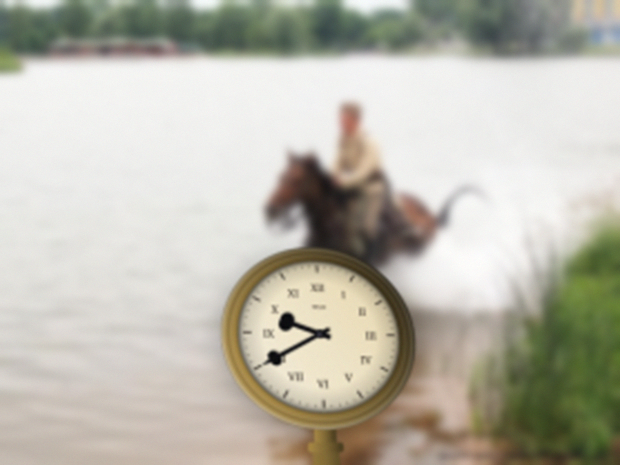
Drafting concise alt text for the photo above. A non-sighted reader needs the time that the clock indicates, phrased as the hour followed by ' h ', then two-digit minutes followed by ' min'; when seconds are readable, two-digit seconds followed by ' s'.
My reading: 9 h 40 min
